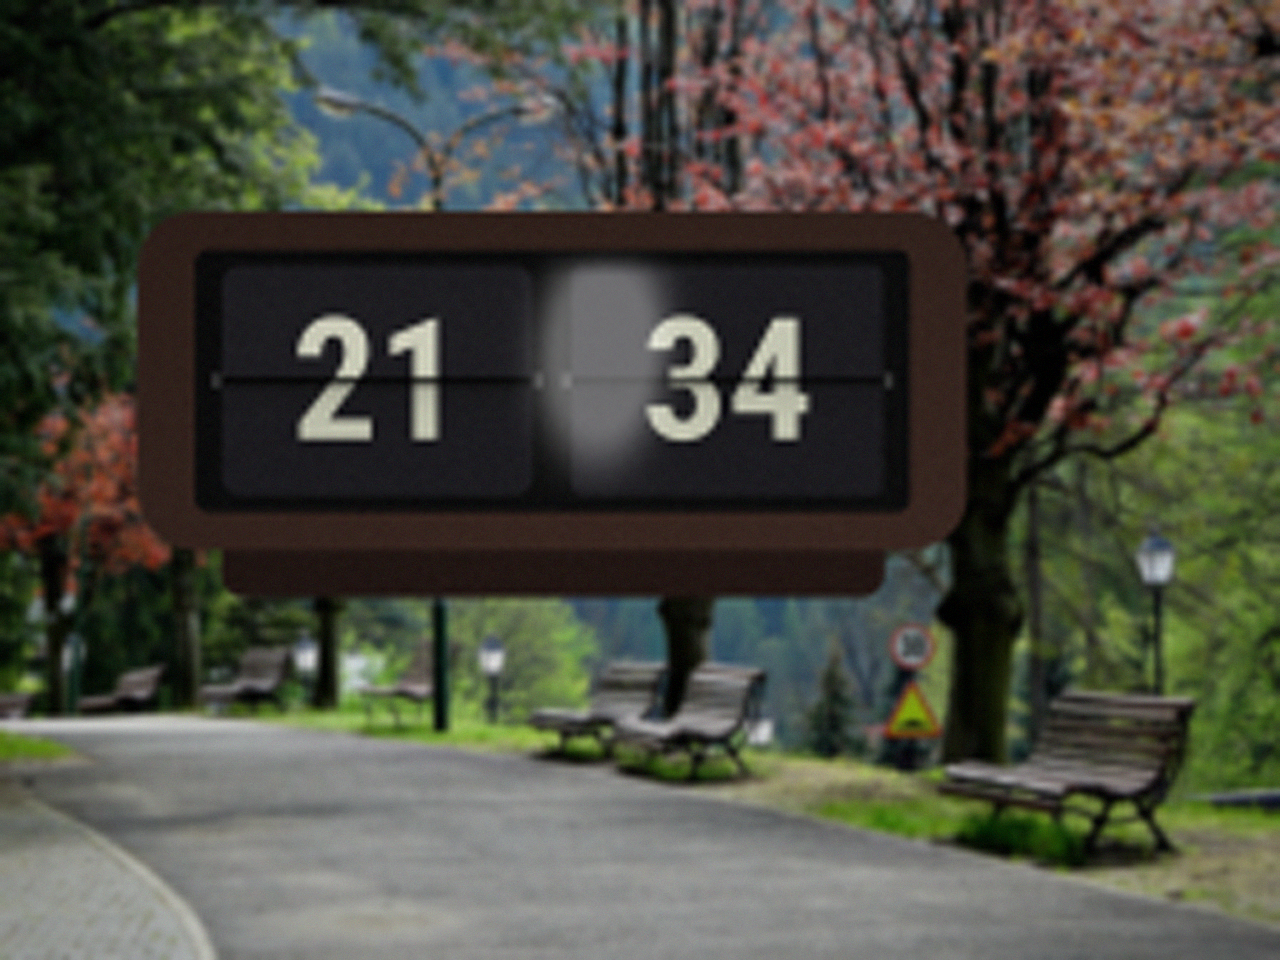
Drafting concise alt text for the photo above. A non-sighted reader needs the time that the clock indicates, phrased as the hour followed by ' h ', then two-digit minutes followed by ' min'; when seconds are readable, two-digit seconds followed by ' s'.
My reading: 21 h 34 min
